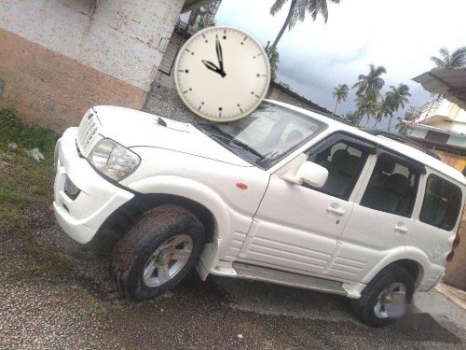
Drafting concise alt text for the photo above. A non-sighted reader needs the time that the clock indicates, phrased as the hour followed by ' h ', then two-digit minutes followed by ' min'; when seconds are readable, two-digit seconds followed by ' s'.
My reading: 9 h 58 min
